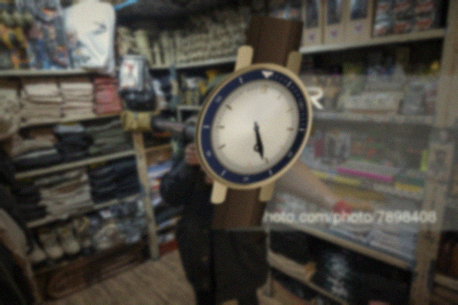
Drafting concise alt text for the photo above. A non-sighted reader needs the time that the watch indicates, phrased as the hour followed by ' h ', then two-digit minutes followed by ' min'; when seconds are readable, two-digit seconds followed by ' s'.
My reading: 5 h 26 min
